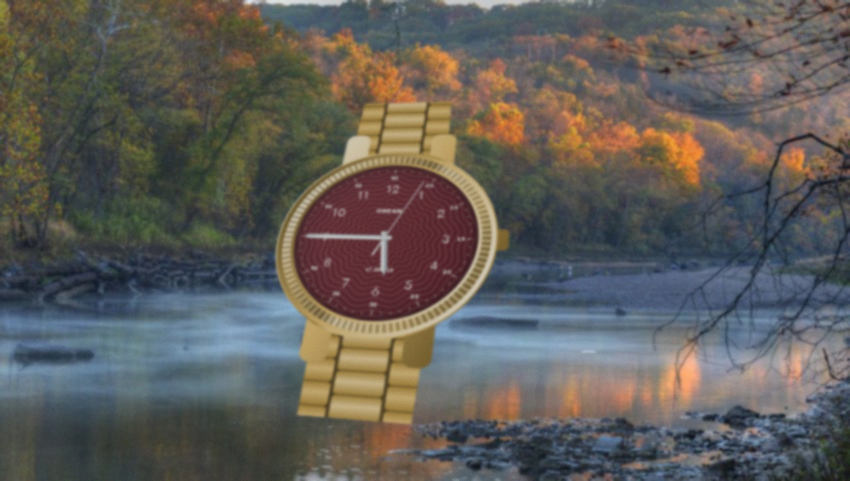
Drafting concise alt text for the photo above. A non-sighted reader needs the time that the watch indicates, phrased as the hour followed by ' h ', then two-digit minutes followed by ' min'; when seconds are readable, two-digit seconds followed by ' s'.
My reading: 5 h 45 min 04 s
